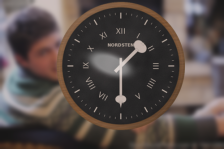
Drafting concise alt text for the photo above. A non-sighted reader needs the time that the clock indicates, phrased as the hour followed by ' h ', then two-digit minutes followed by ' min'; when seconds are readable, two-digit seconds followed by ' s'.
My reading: 1 h 30 min
